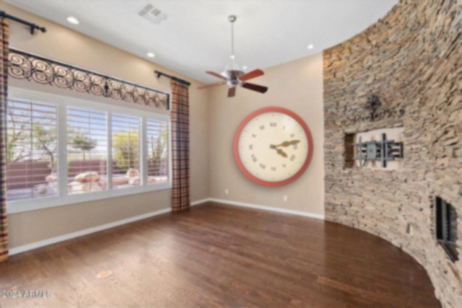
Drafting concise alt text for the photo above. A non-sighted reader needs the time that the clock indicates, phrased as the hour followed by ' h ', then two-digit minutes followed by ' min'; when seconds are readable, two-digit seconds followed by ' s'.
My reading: 4 h 13 min
